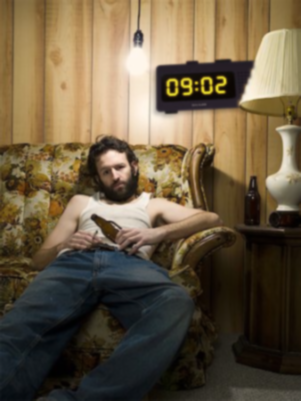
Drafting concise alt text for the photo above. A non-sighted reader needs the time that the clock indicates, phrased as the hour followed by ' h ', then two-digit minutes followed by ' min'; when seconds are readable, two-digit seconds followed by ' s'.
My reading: 9 h 02 min
